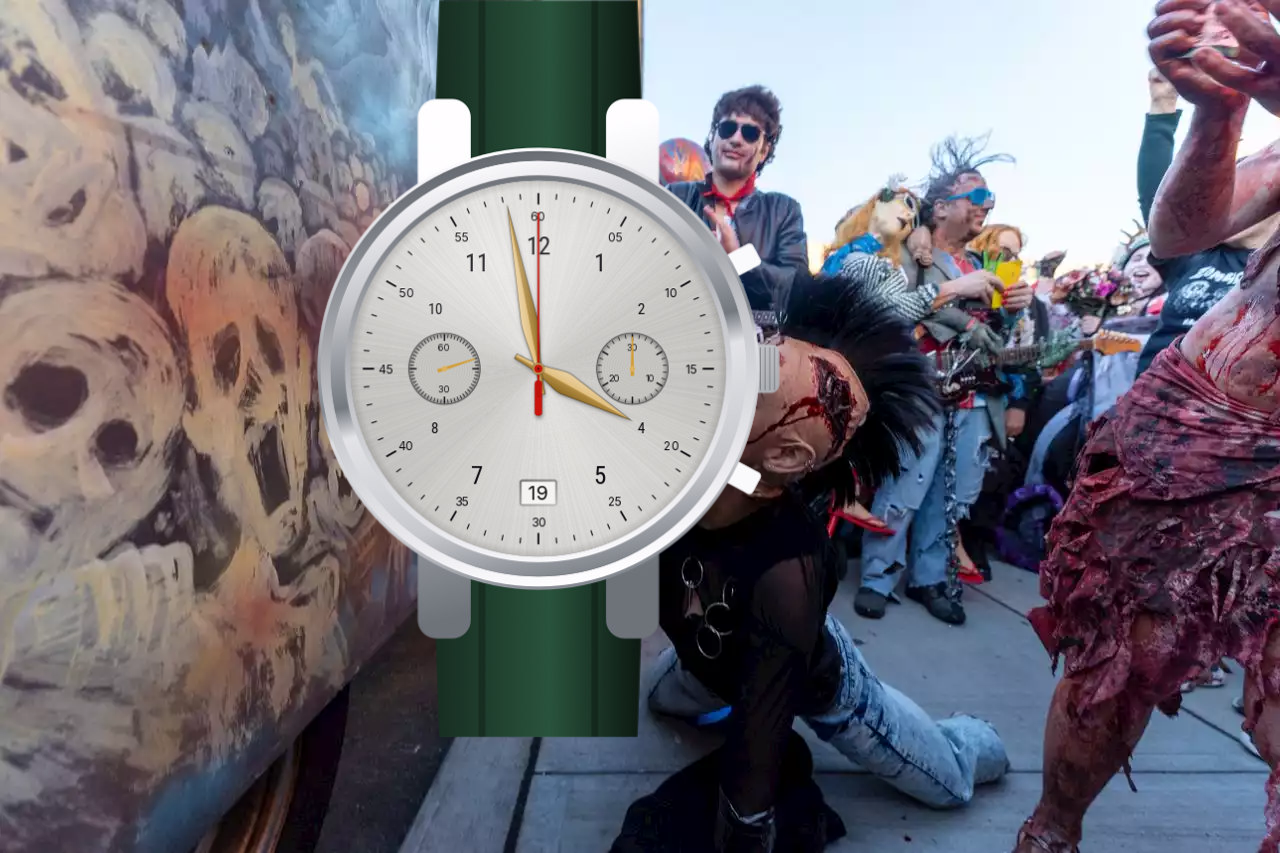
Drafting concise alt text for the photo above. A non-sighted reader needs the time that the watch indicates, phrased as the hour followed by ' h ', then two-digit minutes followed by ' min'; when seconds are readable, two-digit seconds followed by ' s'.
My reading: 3 h 58 min 12 s
